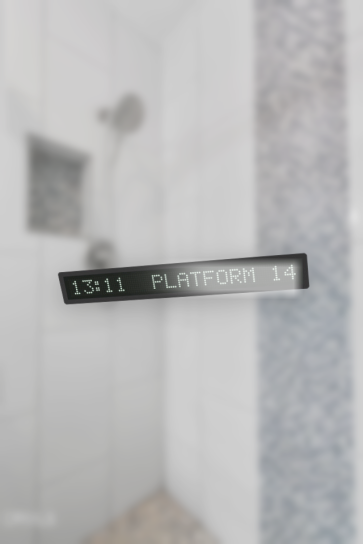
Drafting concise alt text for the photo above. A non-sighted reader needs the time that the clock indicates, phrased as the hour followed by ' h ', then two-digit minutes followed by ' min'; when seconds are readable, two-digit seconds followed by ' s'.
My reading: 13 h 11 min
